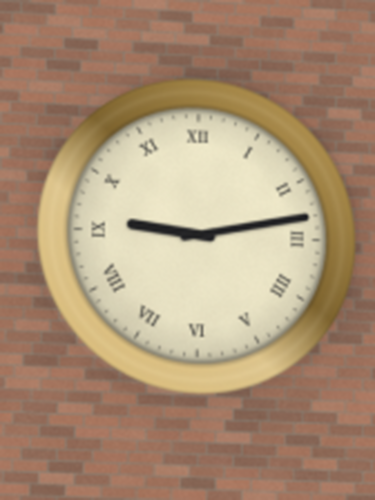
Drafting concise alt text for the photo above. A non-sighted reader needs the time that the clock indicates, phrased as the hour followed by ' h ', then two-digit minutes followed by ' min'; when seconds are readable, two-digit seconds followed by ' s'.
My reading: 9 h 13 min
